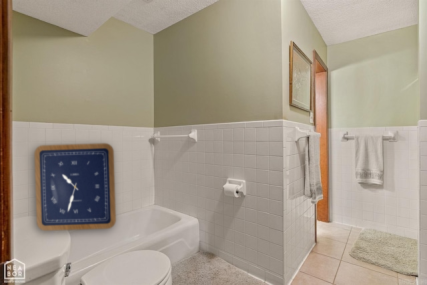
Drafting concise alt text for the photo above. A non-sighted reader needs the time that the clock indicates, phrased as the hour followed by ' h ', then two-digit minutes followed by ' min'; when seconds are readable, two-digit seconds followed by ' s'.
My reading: 10 h 33 min
